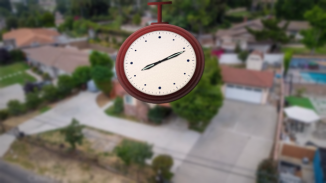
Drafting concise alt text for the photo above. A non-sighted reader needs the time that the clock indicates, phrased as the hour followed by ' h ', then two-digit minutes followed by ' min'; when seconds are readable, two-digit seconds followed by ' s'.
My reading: 8 h 11 min
